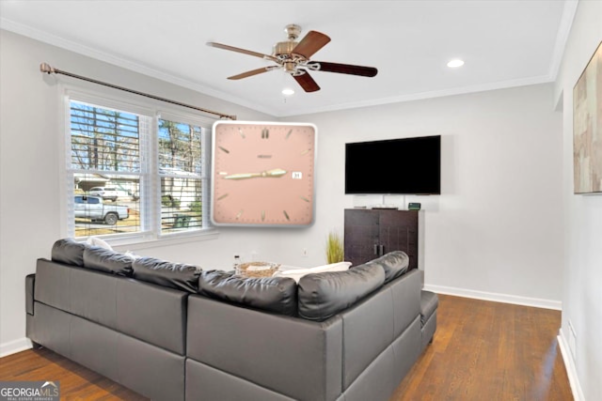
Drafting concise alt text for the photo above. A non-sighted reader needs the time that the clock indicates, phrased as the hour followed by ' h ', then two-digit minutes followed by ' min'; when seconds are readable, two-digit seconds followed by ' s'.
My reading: 2 h 44 min
